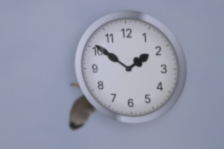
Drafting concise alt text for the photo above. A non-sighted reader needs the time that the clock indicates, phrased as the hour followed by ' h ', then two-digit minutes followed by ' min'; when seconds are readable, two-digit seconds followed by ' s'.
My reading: 1 h 51 min
